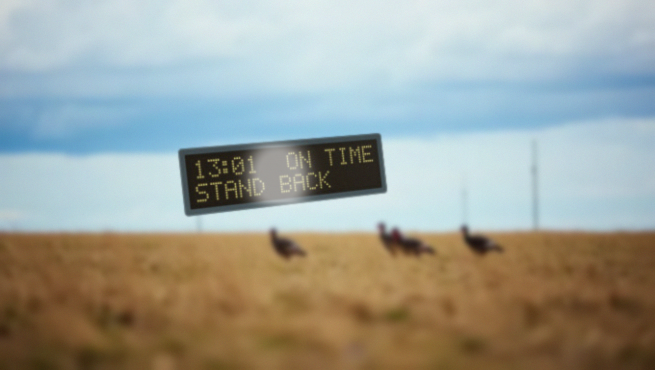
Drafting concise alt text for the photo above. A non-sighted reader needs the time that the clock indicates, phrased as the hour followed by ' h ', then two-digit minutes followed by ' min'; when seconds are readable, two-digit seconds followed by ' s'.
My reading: 13 h 01 min
